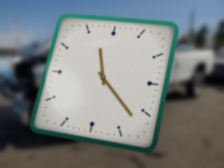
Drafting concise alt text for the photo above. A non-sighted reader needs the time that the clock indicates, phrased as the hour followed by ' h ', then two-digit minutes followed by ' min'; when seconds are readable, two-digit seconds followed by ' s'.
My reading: 11 h 22 min
